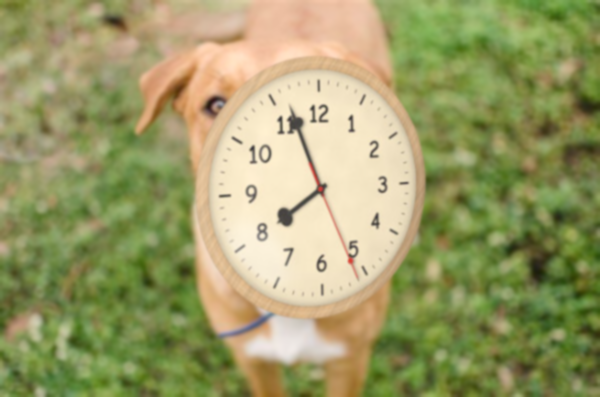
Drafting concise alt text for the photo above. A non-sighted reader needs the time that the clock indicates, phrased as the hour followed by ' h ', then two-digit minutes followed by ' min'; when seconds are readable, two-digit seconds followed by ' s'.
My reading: 7 h 56 min 26 s
